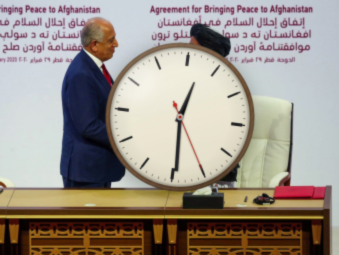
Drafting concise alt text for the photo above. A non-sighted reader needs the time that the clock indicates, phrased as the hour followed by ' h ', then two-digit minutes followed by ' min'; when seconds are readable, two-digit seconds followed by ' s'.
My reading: 12 h 29 min 25 s
